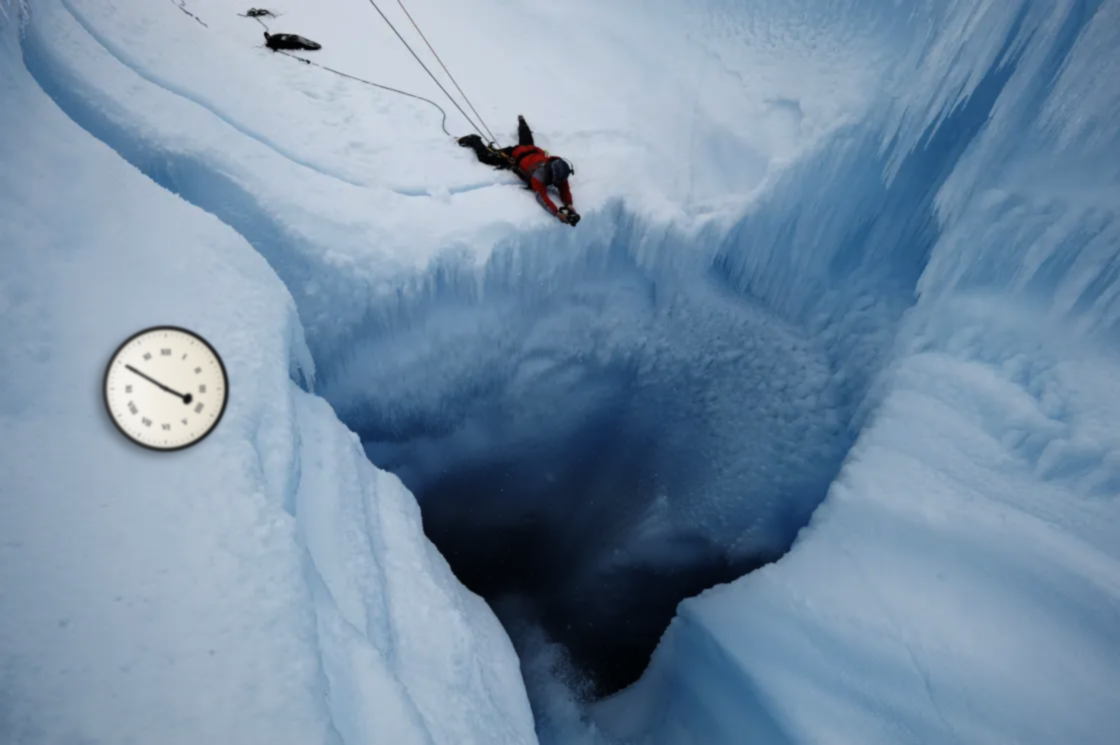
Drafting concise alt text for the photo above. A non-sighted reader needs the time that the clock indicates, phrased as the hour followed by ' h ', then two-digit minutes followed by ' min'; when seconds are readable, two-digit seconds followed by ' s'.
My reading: 3 h 50 min
